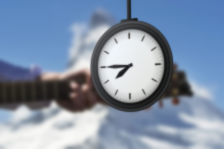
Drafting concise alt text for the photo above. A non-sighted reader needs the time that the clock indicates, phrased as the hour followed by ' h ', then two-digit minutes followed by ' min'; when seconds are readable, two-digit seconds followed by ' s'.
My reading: 7 h 45 min
